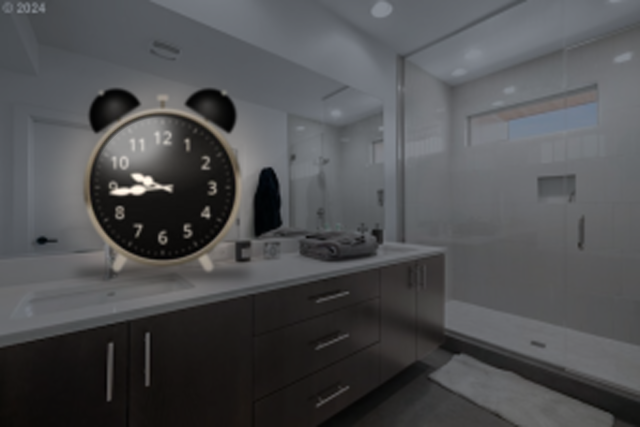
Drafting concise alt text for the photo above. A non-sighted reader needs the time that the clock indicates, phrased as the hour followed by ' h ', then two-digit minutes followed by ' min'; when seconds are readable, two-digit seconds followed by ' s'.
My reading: 9 h 44 min
